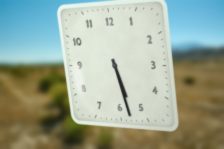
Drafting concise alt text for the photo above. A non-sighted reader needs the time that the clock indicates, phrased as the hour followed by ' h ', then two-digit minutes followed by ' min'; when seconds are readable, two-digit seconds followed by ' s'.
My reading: 5 h 28 min
